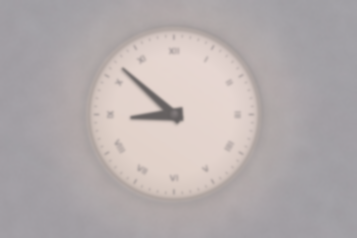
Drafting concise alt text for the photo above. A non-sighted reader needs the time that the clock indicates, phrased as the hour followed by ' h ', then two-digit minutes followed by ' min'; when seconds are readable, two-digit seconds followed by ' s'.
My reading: 8 h 52 min
